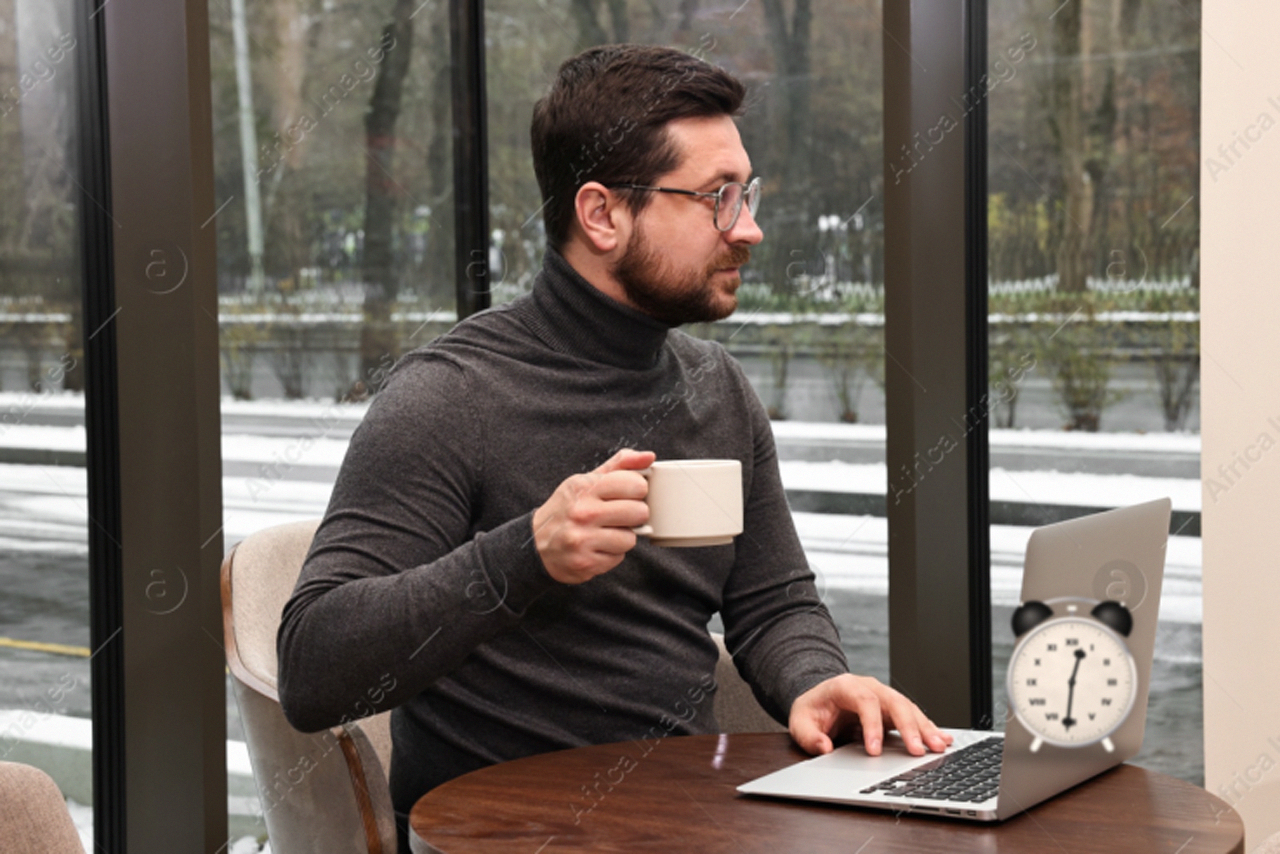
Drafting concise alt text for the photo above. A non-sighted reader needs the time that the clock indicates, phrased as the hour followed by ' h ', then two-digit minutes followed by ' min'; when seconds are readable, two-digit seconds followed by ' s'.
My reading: 12 h 31 min
